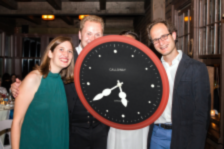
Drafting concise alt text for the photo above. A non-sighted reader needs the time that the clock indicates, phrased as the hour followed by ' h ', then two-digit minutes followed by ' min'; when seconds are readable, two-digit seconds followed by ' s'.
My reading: 5 h 40 min
